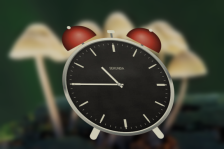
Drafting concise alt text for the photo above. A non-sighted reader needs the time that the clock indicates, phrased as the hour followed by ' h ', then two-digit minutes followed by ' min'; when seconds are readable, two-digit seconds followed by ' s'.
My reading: 10 h 45 min
